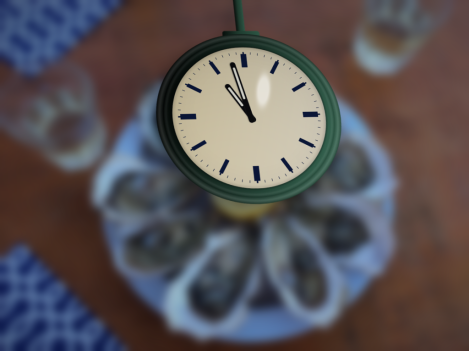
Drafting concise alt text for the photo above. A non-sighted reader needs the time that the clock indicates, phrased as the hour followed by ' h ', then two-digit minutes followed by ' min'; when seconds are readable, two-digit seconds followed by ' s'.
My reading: 10 h 58 min
